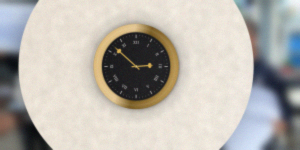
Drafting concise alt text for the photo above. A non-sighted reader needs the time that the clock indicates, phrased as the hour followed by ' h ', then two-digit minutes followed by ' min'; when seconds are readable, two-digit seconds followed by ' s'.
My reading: 2 h 52 min
